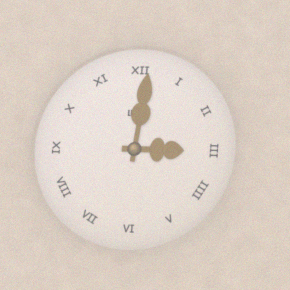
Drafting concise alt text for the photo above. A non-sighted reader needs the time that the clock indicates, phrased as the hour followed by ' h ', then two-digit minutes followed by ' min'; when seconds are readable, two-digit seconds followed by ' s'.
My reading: 3 h 01 min
